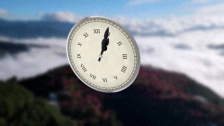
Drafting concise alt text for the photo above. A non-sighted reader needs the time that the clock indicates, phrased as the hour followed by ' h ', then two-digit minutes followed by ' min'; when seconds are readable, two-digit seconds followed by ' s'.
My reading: 1 h 04 min
